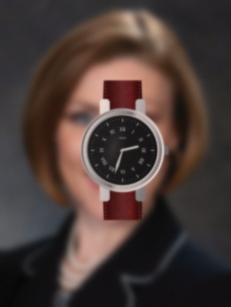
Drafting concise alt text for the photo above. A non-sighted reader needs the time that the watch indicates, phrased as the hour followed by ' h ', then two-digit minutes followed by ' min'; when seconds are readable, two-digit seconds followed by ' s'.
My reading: 2 h 33 min
